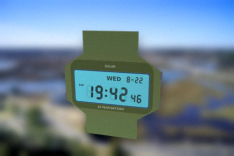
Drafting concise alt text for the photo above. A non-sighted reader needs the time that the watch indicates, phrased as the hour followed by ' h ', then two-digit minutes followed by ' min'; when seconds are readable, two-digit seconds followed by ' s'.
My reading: 19 h 42 min 46 s
